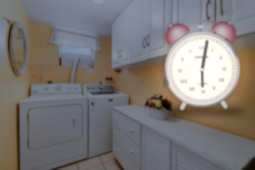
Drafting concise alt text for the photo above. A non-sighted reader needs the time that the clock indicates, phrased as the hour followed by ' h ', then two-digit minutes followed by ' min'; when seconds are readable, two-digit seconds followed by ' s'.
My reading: 6 h 02 min
